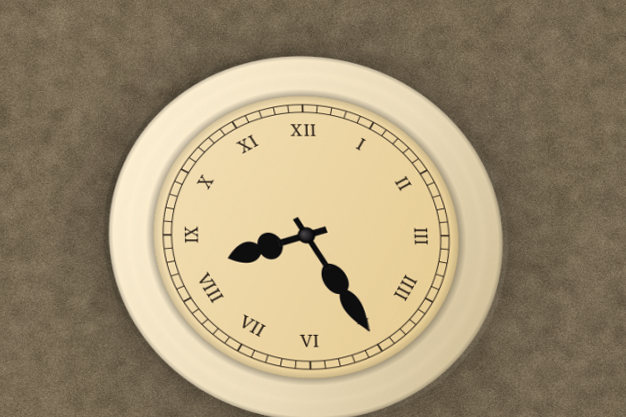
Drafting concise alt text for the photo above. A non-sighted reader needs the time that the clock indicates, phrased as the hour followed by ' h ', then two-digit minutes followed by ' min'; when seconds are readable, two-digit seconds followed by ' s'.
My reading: 8 h 25 min
